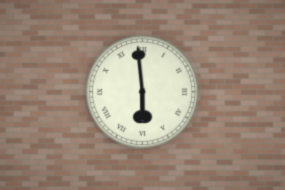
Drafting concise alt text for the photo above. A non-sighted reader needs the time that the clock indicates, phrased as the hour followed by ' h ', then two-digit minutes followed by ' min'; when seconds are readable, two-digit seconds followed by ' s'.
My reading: 5 h 59 min
